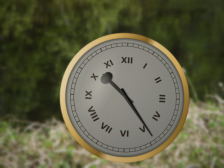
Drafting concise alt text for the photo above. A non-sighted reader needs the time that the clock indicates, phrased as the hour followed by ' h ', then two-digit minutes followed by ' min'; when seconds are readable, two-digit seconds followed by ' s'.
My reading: 10 h 24 min
